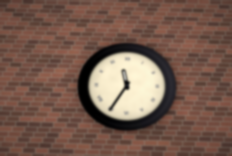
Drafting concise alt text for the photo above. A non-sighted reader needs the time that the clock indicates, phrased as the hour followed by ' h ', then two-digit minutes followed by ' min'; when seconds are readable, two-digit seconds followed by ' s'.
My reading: 11 h 35 min
